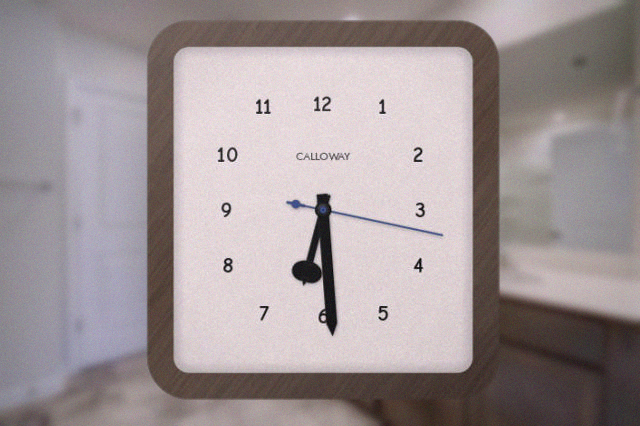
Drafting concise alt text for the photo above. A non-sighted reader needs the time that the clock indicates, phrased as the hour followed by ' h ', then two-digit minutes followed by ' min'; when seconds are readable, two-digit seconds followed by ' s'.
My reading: 6 h 29 min 17 s
